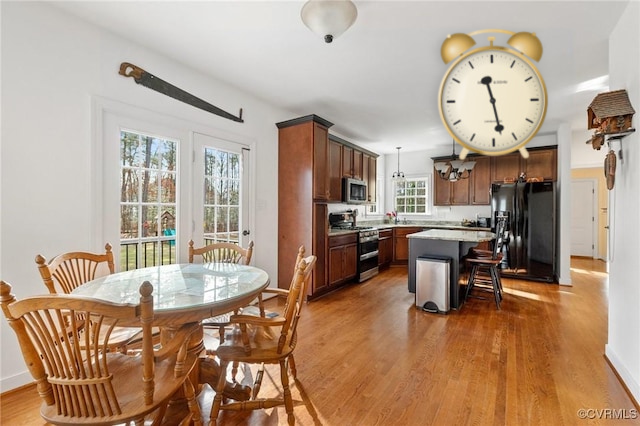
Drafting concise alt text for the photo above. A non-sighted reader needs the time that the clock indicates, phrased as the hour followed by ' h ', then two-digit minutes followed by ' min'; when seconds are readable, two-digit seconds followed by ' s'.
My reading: 11 h 28 min
